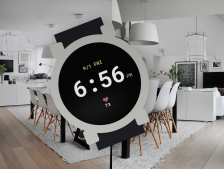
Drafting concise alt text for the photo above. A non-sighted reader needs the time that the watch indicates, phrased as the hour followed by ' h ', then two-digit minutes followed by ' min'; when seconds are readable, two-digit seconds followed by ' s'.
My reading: 6 h 56 min
